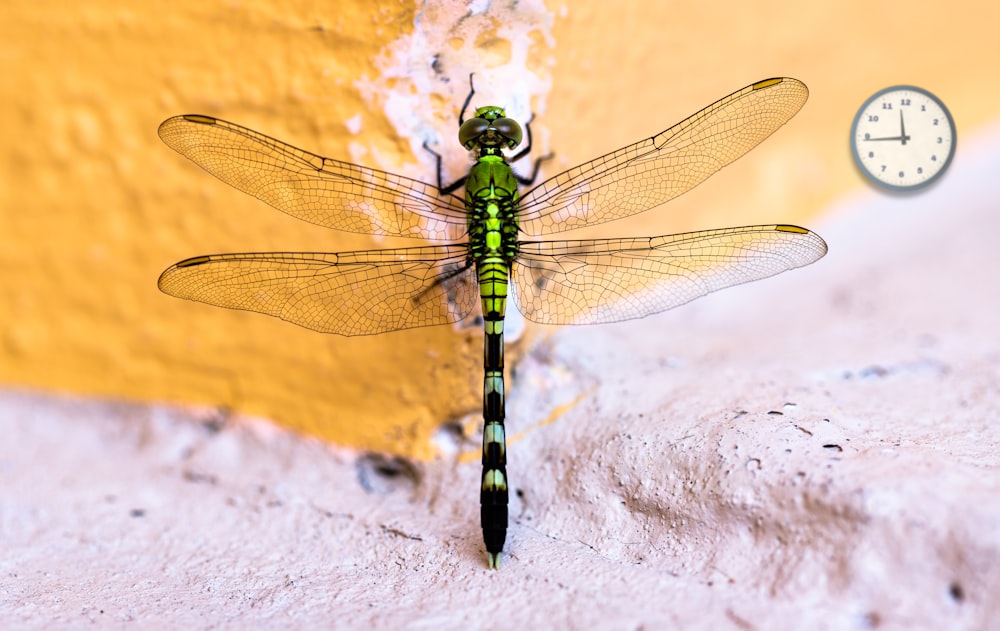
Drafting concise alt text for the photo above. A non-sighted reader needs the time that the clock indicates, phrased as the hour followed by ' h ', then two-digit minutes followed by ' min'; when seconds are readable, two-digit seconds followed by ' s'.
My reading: 11 h 44 min
